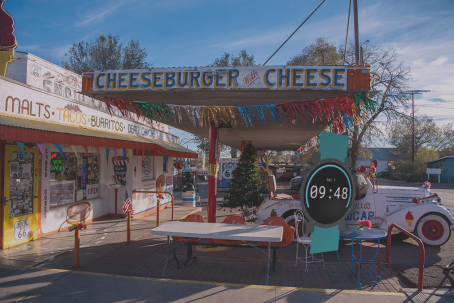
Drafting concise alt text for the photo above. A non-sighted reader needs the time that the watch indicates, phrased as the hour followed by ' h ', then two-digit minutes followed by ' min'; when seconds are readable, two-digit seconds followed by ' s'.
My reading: 9 h 48 min
